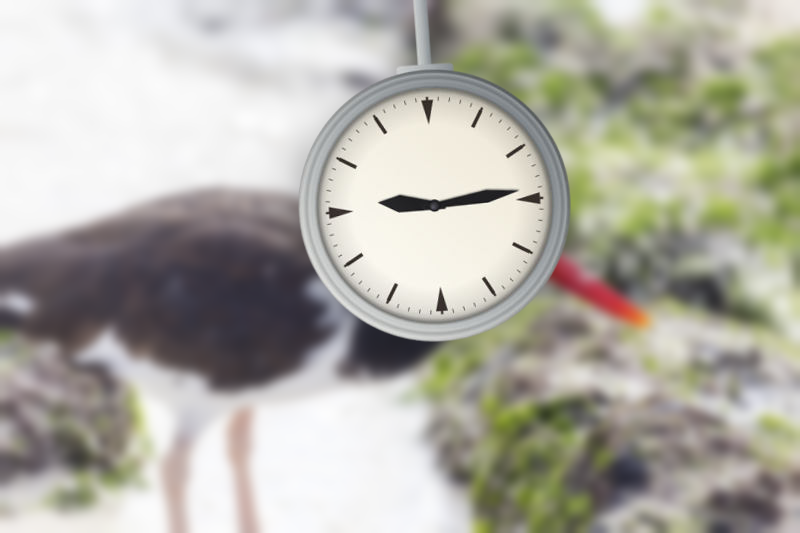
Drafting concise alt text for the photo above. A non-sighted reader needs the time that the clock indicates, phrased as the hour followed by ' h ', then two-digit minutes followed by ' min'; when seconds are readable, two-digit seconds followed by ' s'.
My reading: 9 h 14 min
